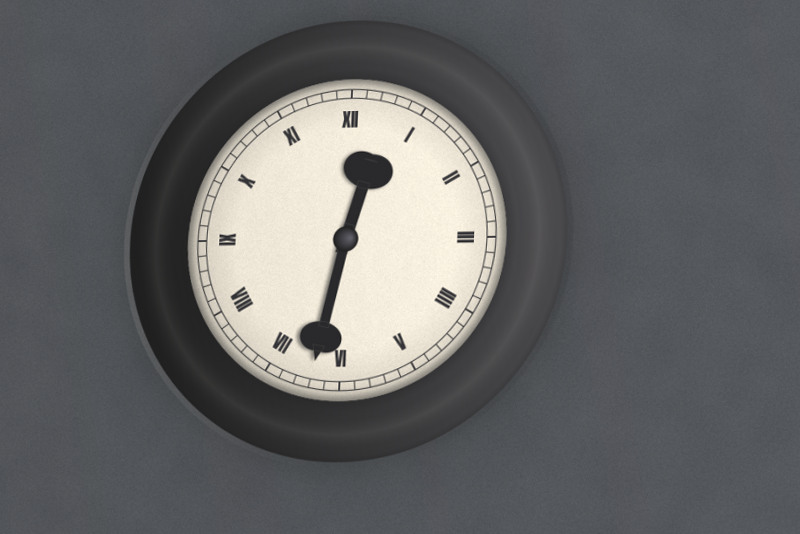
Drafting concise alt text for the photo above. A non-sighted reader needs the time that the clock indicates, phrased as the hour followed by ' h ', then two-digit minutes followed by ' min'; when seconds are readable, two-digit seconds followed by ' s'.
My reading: 12 h 32 min
